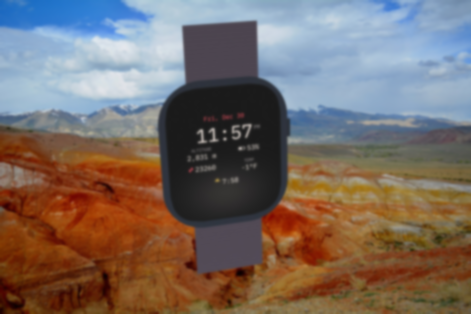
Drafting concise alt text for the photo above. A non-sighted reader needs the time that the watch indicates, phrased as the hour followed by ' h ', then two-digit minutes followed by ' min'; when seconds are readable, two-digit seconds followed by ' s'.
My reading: 11 h 57 min
